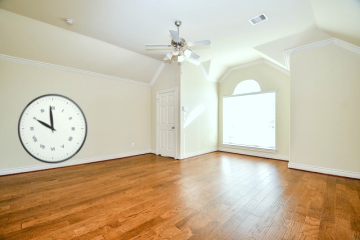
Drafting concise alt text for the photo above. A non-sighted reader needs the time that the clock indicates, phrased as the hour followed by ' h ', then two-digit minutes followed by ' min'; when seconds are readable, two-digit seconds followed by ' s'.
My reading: 9 h 59 min
